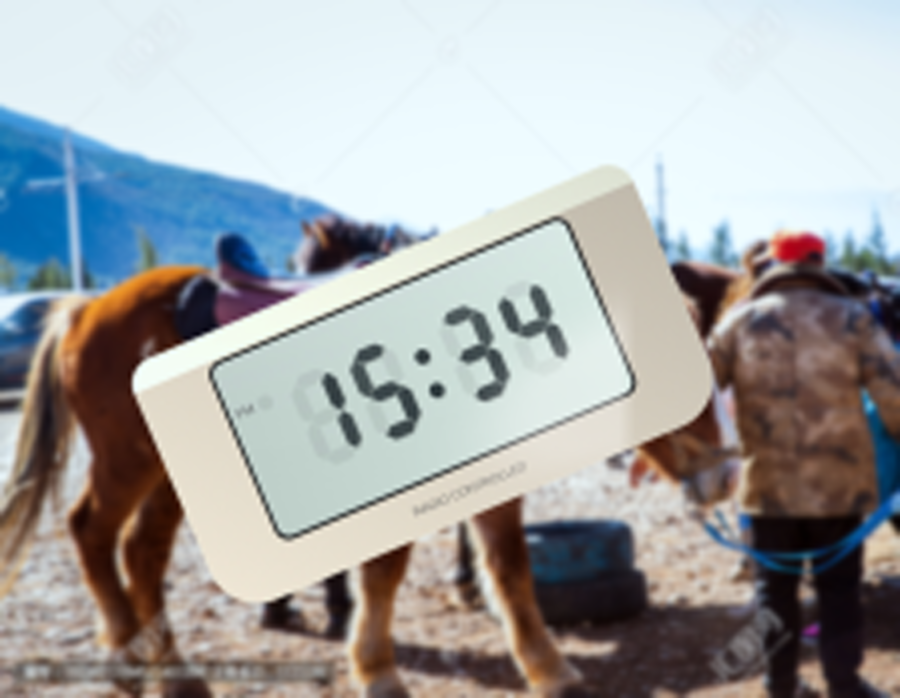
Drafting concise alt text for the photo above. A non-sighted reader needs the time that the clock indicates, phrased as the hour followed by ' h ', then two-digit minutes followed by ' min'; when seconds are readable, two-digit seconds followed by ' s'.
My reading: 15 h 34 min
